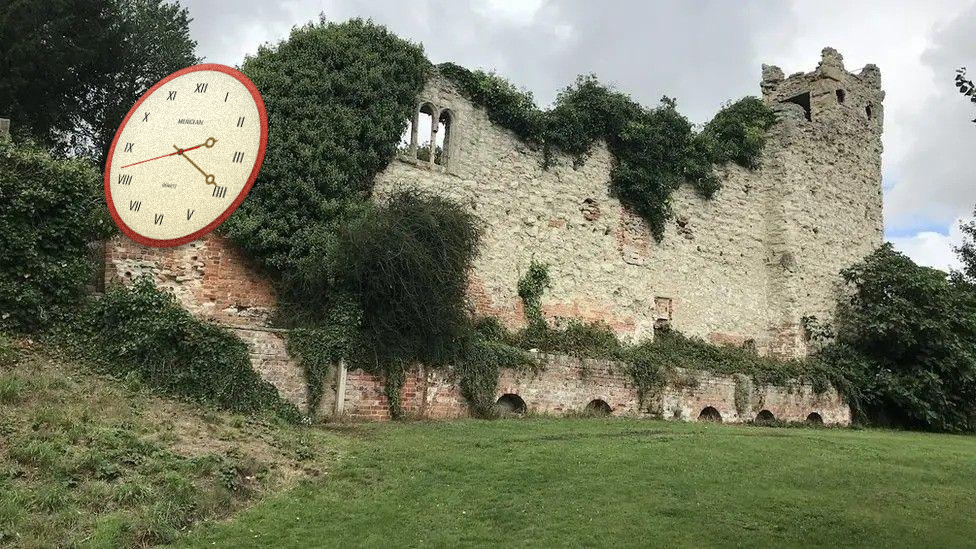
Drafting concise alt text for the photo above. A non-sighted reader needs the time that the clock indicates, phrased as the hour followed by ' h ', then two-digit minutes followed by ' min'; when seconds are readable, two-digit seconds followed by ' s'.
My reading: 2 h 19 min 42 s
